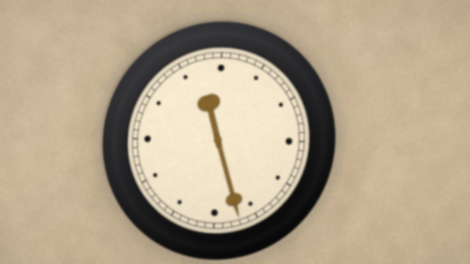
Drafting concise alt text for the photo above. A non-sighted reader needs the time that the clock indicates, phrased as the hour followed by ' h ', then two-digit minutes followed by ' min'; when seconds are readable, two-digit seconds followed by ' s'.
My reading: 11 h 27 min
